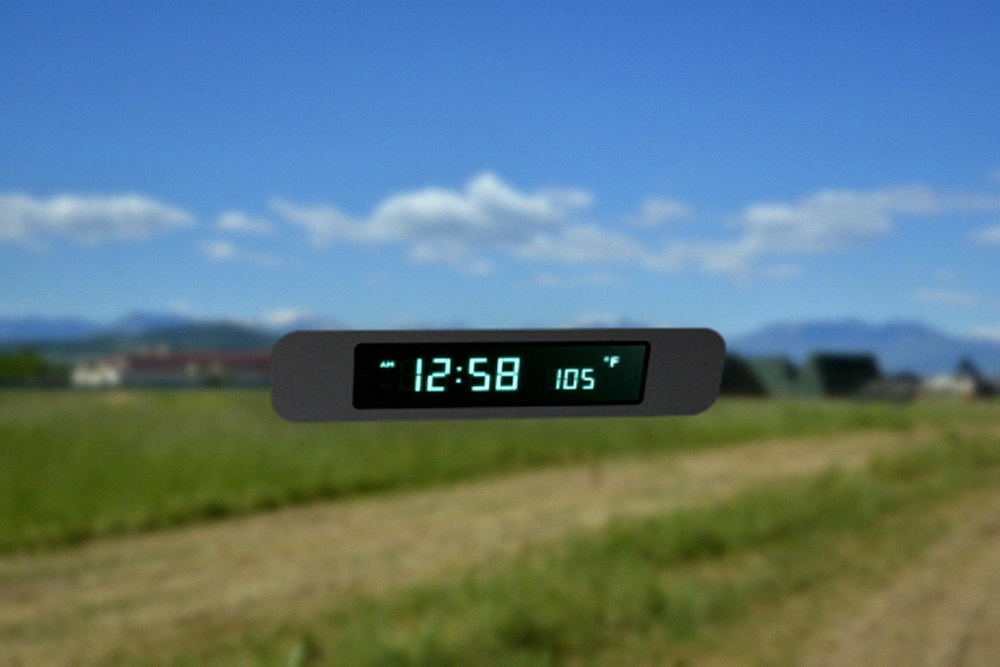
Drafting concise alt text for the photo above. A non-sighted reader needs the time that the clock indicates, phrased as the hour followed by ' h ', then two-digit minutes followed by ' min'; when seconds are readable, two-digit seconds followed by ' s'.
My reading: 12 h 58 min
